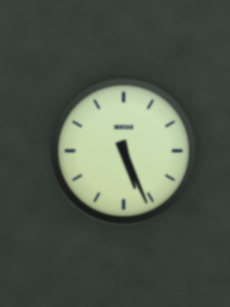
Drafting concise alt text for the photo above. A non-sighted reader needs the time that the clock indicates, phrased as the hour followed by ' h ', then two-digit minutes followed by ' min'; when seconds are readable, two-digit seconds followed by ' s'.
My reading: 5 h 26 min
